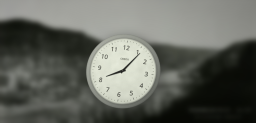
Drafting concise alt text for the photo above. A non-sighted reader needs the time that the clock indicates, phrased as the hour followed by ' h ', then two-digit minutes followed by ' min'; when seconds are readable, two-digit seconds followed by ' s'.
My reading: 8 h 06 min
